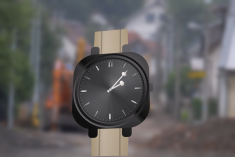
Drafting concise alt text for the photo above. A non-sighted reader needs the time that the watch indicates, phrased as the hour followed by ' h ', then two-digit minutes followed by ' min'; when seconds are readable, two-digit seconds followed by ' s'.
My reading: 2 h 07 min
